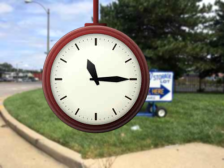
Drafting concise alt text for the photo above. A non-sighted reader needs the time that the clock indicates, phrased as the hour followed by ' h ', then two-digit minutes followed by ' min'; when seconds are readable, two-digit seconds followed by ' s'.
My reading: 11 h 15 min
